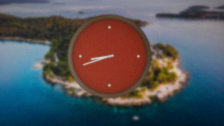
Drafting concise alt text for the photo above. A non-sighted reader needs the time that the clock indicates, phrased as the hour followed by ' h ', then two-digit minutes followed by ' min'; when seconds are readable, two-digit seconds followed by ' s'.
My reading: 8 h 42 min
